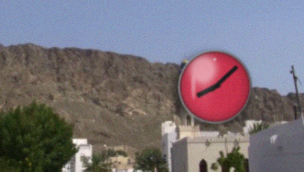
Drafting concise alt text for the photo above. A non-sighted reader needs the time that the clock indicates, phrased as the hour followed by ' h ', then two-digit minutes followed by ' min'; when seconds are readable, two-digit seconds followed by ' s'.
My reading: 8 h 08 min
